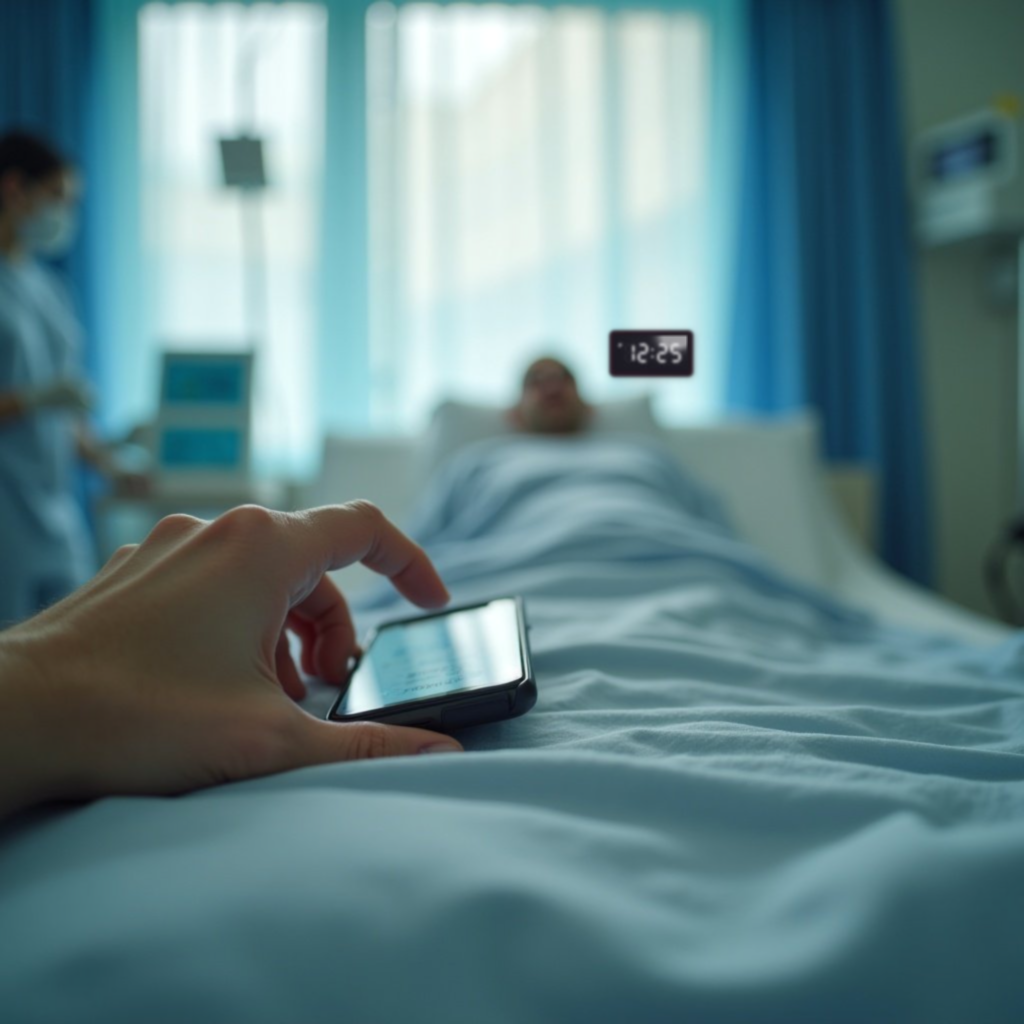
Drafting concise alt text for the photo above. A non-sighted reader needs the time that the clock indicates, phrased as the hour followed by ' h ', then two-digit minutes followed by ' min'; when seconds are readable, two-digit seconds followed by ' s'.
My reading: 12 h 25 min
